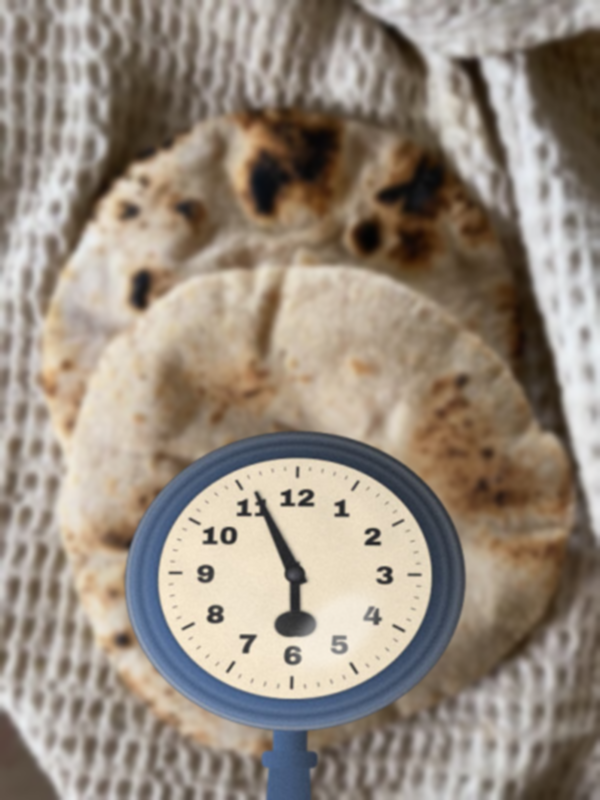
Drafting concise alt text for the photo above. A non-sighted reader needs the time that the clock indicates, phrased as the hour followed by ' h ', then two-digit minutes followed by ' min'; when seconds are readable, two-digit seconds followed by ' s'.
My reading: 5 h 56 min
